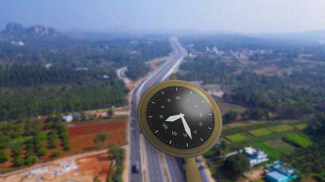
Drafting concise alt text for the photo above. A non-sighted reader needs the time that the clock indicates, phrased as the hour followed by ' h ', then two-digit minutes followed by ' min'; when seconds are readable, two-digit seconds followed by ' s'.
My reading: 8 h 28 min
